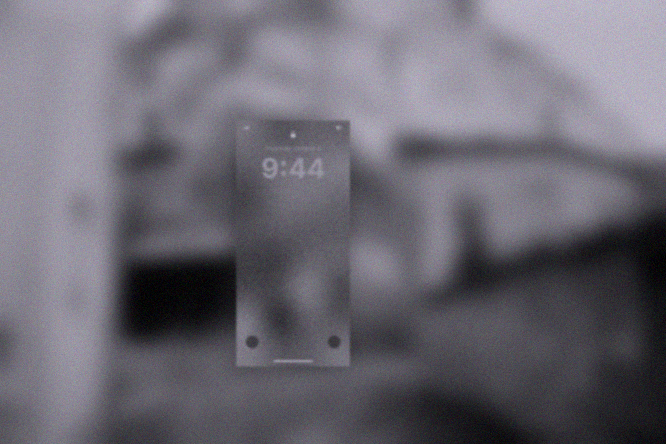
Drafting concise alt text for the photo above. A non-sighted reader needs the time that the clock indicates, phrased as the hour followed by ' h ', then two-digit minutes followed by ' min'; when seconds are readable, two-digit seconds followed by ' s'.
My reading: 9 h 44 min
